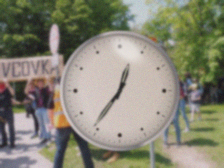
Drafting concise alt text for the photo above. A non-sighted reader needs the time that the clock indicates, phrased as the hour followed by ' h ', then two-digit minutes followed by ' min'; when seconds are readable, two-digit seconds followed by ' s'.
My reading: 12 h 36 min
